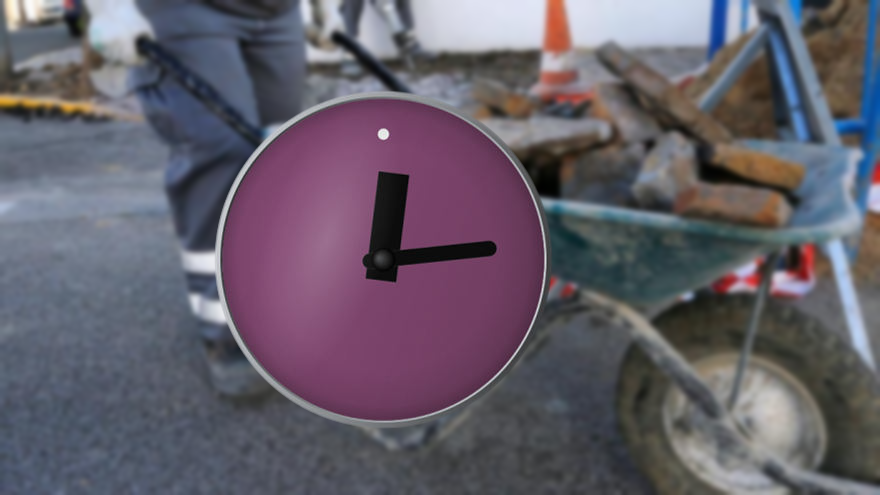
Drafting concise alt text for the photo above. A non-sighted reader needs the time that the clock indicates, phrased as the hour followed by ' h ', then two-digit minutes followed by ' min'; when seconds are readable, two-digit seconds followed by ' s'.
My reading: 12 h 14 min
